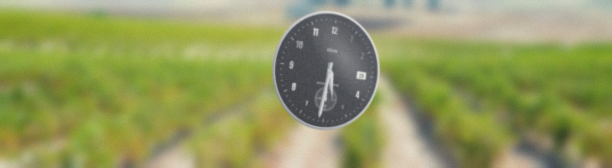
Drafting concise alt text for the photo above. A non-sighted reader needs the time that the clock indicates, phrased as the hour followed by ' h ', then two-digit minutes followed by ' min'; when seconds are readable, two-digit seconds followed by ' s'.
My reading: 5 h 31 min
